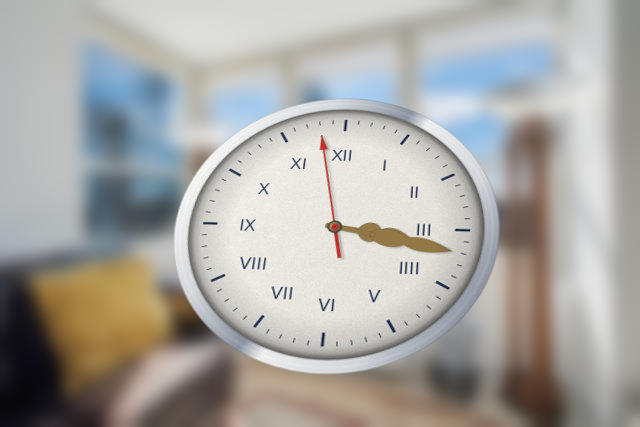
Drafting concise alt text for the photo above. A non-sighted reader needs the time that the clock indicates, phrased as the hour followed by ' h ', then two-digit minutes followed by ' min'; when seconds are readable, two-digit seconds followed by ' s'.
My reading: 3 h 16 min 58 s
